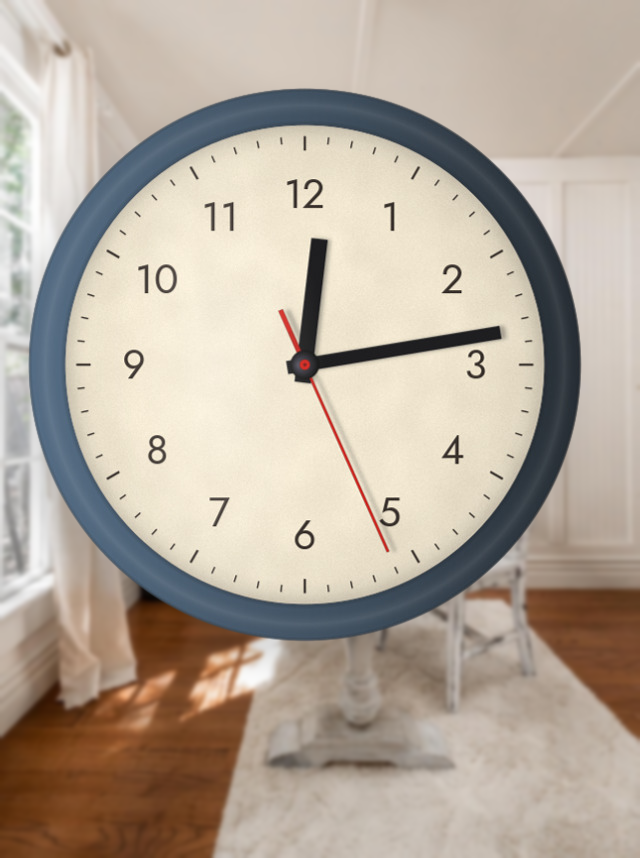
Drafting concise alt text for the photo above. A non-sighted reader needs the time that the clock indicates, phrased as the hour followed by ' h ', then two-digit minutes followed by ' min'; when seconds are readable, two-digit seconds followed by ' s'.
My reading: 12 h 13 min 26 s
